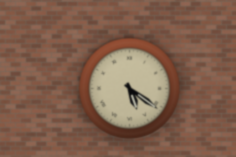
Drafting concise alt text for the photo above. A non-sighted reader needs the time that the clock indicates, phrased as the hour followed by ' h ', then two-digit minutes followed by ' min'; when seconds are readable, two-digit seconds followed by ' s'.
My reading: 5 h 21 min
